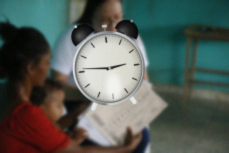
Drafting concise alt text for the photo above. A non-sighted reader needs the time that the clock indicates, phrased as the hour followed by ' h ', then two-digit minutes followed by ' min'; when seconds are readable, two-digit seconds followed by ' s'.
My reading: 2 h 46 min
